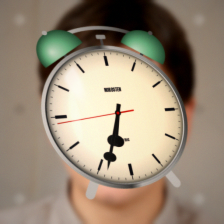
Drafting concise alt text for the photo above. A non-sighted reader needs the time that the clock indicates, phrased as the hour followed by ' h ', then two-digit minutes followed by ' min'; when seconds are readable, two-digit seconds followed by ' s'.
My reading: 6 h 33 min 44 s
